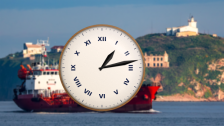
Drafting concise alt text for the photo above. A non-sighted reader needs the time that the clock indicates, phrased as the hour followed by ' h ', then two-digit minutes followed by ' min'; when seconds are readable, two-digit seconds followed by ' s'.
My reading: 1 h 13 min
